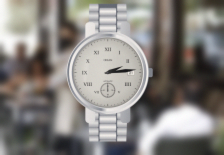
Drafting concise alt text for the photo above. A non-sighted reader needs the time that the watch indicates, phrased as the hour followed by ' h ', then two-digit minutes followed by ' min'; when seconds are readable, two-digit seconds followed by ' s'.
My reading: 2 h 14 min
